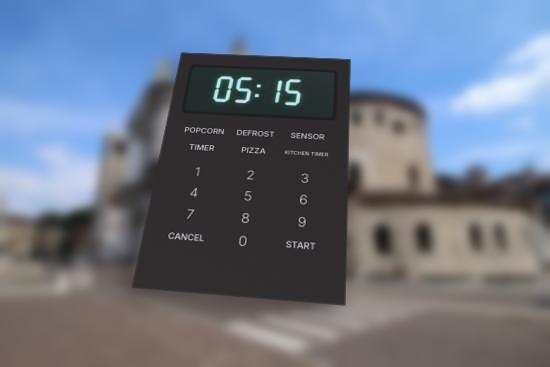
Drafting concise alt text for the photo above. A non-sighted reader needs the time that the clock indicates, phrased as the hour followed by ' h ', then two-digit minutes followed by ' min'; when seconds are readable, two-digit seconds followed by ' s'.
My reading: 5 h 15 min
